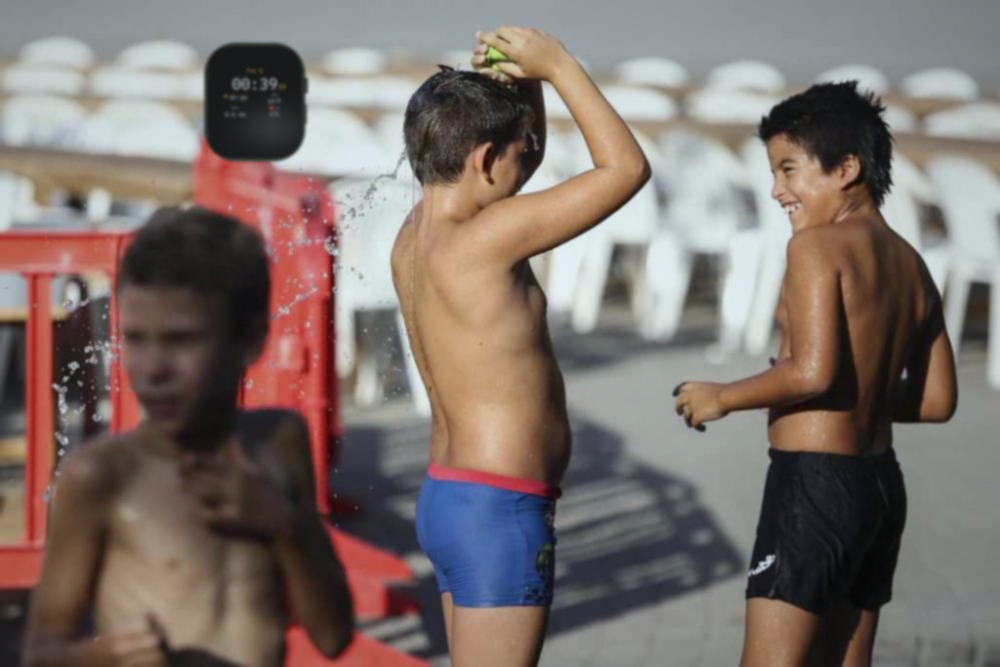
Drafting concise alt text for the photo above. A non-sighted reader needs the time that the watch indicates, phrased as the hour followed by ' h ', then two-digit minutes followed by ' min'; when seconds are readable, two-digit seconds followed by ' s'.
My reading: 0 h 39 min
